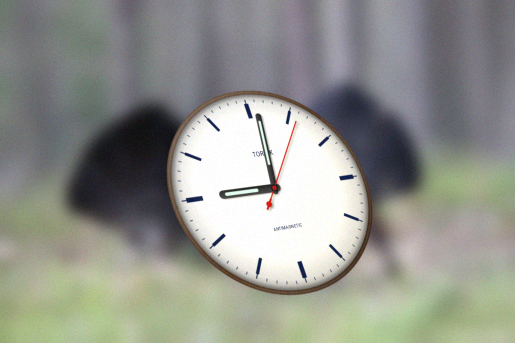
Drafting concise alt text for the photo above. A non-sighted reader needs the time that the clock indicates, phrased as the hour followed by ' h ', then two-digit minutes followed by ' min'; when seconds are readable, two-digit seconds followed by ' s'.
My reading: 9 h 01 min 06 s
